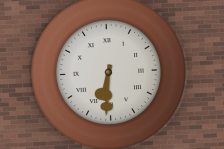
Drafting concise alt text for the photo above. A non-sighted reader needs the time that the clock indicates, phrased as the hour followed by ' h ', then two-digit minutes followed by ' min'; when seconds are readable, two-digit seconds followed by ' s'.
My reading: 6 h 31 min
